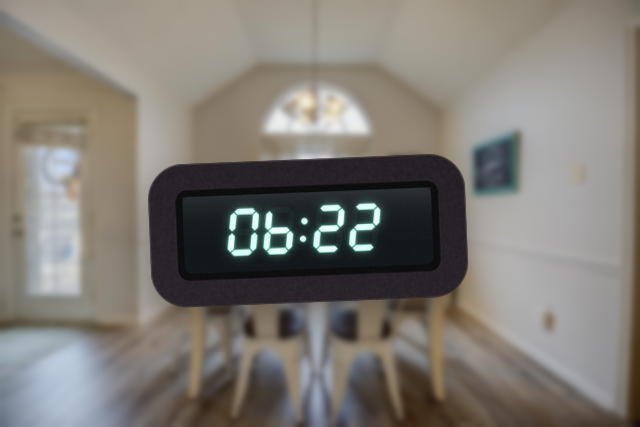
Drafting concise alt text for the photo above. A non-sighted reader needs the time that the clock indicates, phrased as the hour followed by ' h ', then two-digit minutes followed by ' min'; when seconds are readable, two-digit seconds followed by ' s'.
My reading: 6 h 22 min
